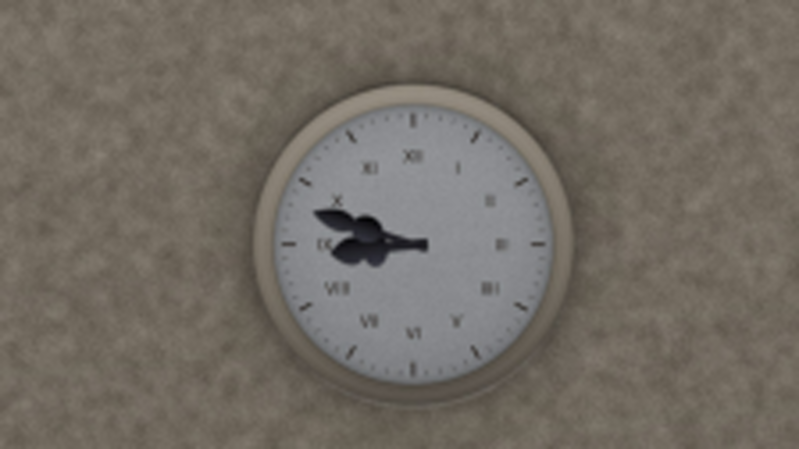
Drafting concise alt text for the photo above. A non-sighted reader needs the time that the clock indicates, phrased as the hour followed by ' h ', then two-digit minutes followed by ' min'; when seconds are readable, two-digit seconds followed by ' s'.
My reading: 8 h 48 min
